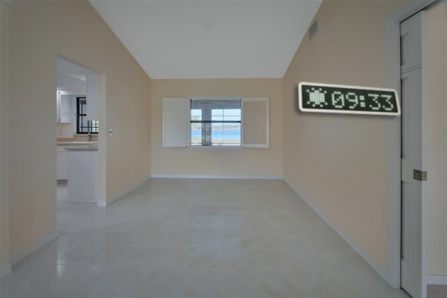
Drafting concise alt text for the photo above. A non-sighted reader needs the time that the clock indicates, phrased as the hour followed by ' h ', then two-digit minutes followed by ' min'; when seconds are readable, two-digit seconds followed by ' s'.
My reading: 9 h 33 min
